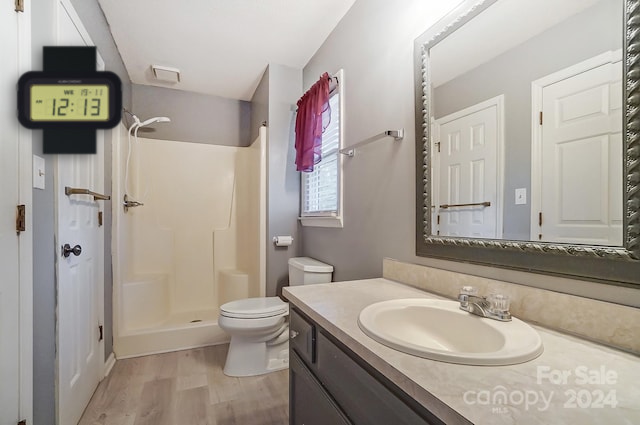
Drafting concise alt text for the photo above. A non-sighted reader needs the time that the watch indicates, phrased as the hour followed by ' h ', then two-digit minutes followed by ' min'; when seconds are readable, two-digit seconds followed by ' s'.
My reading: 12 h 13 min
